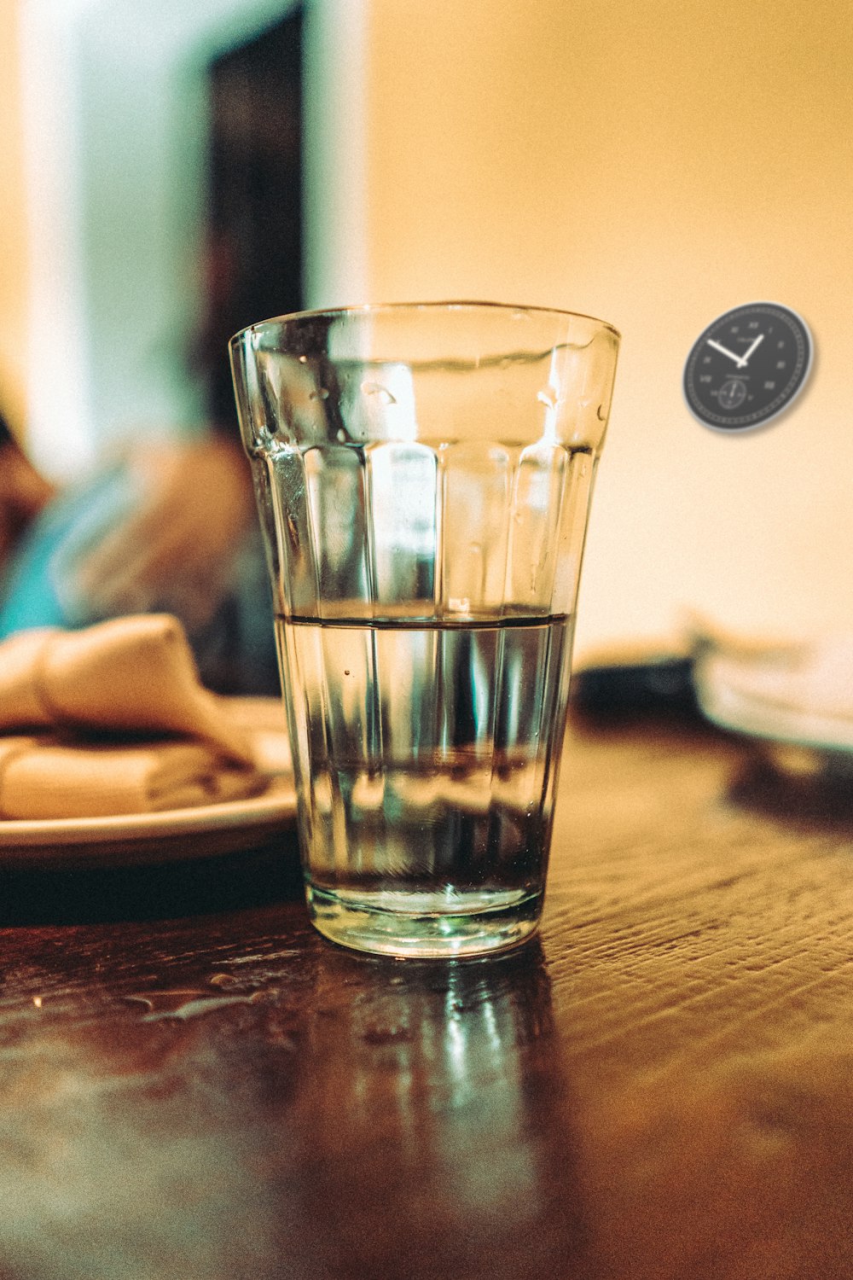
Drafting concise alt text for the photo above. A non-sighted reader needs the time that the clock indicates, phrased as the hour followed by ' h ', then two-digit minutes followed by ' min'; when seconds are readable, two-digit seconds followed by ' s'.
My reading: 12 h 49 min
